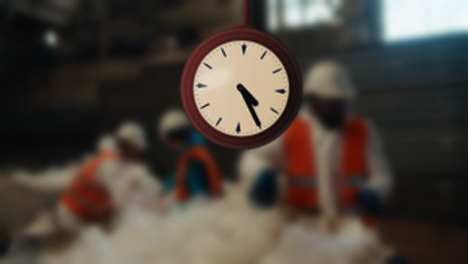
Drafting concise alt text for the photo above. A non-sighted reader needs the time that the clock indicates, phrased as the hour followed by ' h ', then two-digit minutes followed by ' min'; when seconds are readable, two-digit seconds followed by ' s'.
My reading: 4 h 25 min
